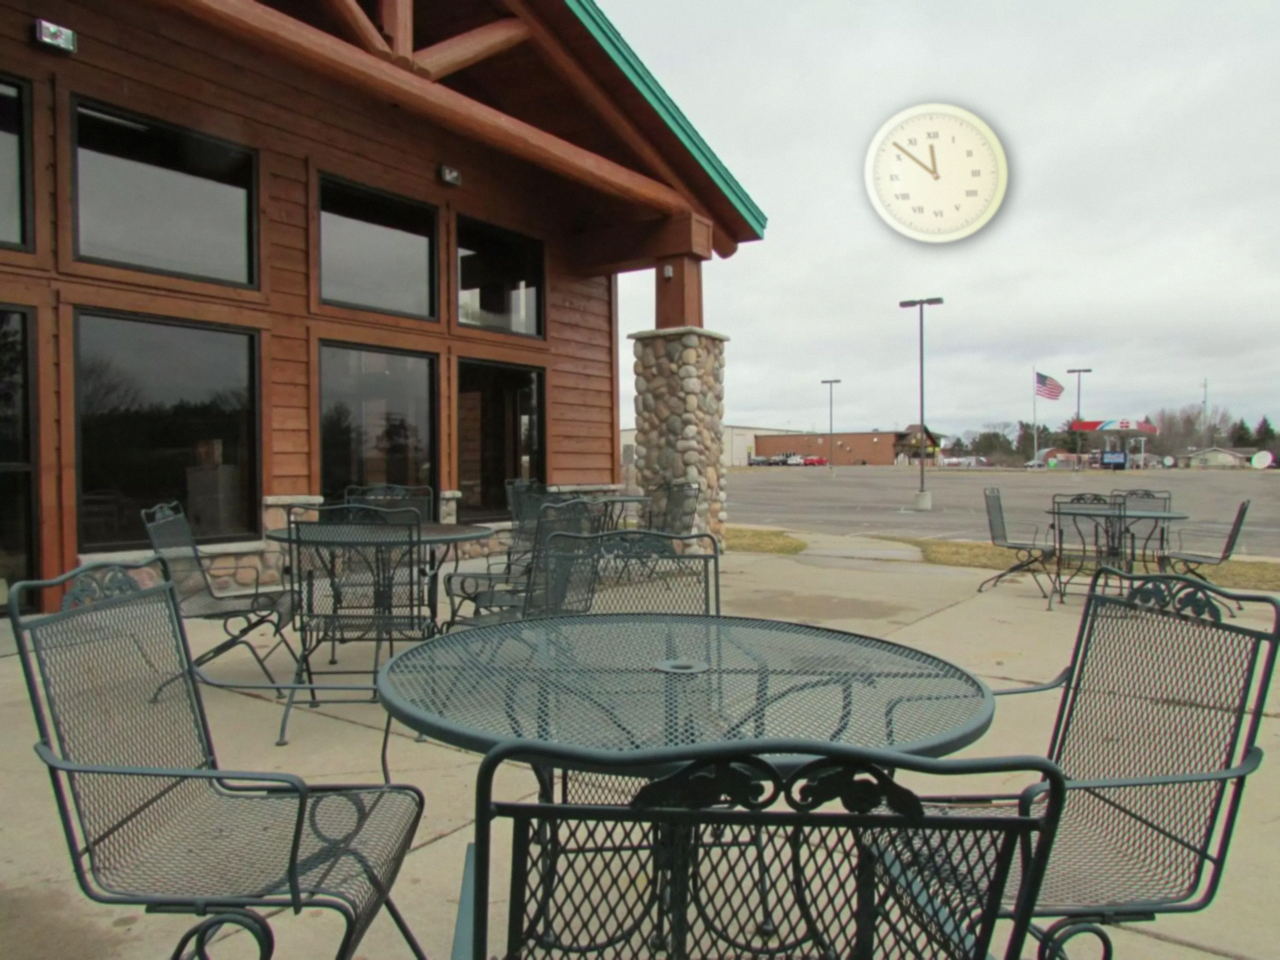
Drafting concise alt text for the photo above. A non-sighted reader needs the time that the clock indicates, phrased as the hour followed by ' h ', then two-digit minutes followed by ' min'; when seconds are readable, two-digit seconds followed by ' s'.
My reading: 11 h 52 min
